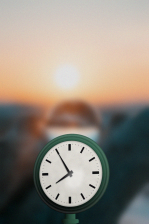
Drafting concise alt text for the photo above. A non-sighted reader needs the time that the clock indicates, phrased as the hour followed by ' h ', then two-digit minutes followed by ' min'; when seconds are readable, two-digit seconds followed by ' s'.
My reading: 7 h 55 min
